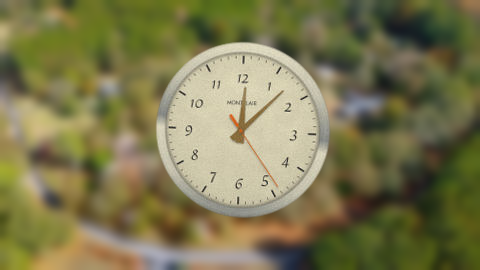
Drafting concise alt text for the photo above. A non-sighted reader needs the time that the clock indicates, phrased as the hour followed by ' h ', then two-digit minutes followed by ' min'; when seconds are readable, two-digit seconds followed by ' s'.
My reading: 12 h 07 min 24 s
